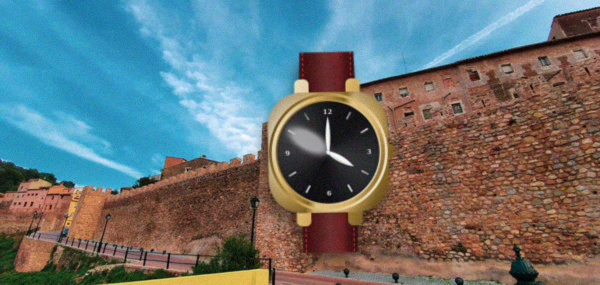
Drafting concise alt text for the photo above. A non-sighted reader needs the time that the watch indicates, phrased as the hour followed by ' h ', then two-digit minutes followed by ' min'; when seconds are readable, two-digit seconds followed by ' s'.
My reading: 4 h 00 min
